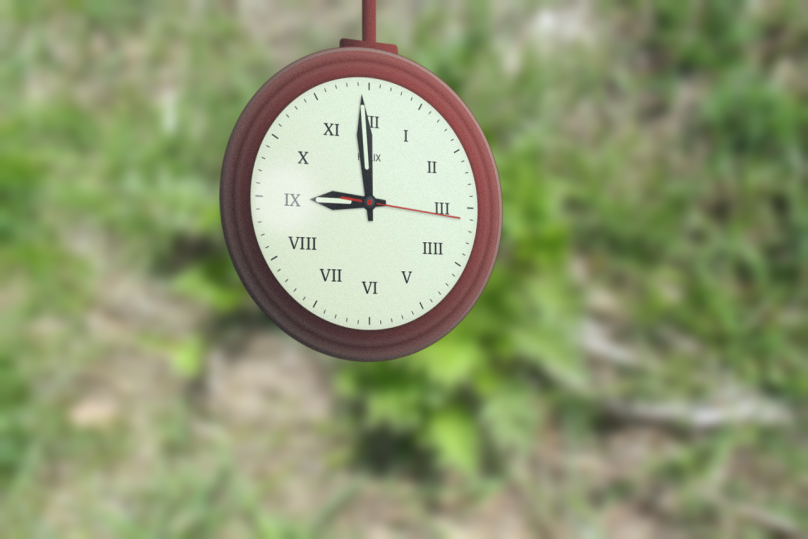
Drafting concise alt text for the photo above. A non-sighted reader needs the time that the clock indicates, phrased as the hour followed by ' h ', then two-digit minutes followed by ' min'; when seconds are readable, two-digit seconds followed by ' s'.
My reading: 8 h 59 min 16 s
